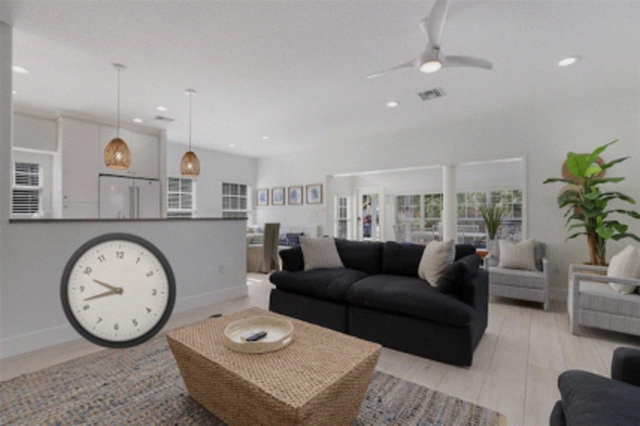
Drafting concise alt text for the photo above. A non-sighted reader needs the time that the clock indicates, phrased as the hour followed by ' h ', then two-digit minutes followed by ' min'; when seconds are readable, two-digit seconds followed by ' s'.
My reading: 9 h 42 min
